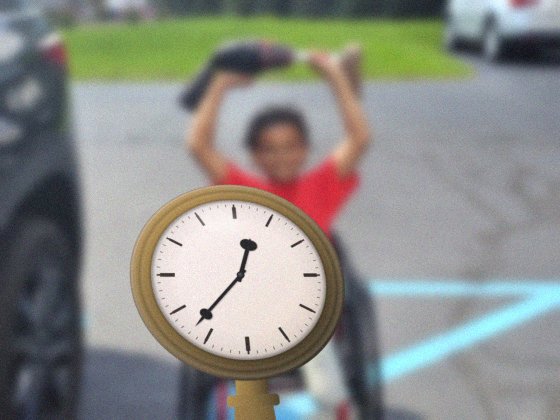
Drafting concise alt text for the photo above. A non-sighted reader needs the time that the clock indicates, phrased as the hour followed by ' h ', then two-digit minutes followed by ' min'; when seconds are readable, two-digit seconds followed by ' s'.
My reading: 12 h 37 min
